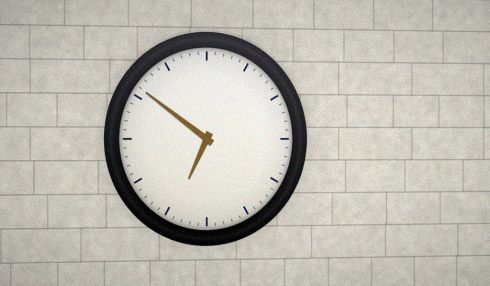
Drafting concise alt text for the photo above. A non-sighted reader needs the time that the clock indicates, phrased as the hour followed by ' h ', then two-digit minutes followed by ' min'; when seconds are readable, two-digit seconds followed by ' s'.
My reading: 6 h 51 min
